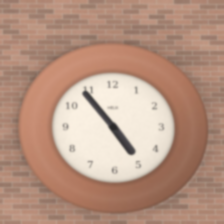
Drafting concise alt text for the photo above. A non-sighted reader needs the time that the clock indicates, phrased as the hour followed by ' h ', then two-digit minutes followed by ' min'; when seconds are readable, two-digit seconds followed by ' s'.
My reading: 4 h 54 min
